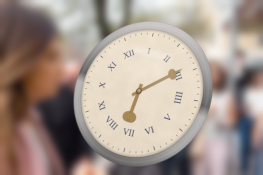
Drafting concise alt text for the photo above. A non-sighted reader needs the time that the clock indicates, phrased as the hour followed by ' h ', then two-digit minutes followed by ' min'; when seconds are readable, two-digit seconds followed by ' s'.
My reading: 7 h 14 min
